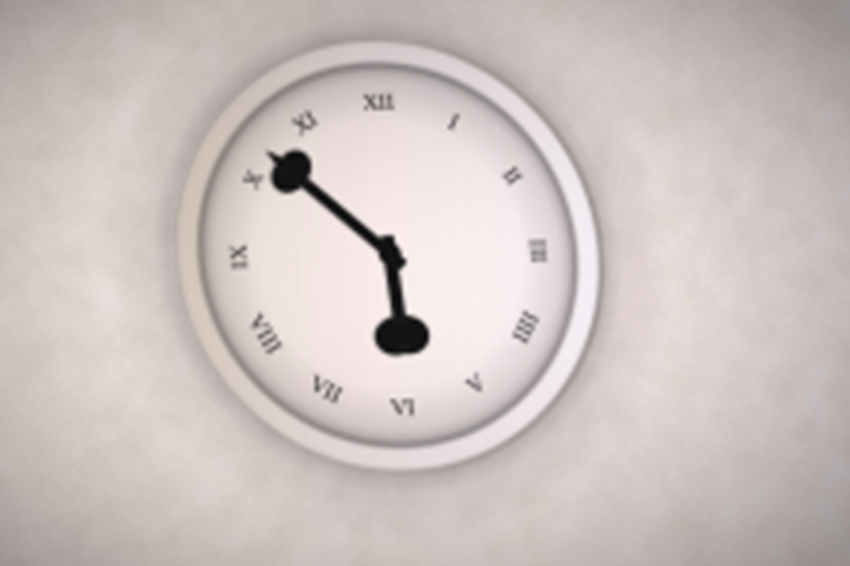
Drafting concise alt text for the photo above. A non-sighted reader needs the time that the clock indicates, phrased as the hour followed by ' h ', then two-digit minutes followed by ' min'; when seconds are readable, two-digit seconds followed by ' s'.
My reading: 5 h 52 min
